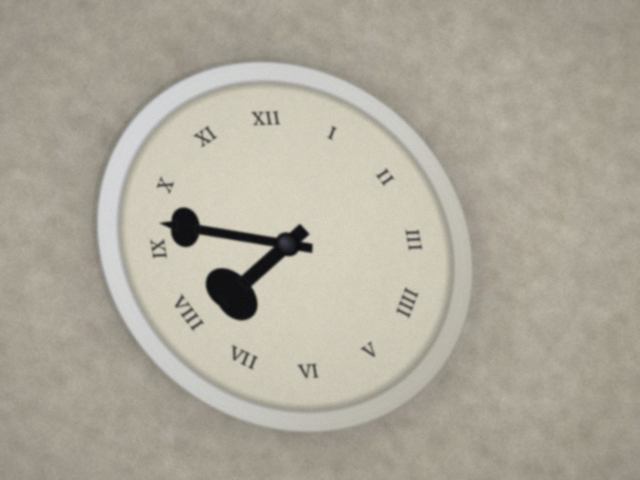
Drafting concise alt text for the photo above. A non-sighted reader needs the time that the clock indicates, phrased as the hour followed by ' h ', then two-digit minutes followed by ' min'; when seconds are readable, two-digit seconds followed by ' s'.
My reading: 7 h 47 min
